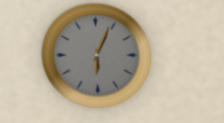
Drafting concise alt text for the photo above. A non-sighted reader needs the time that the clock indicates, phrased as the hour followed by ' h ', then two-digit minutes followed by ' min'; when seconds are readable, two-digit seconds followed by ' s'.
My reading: 6 h 04 min
